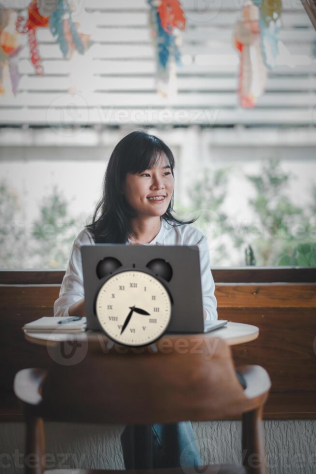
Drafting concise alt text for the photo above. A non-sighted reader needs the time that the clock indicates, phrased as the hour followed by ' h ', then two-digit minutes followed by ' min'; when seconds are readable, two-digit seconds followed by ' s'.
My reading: 3 h 34 min
